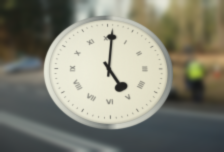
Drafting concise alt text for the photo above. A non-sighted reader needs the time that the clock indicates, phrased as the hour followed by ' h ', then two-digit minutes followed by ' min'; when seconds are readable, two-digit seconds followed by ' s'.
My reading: 5 h 01 min
